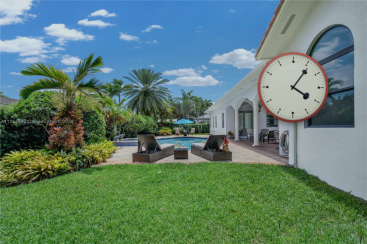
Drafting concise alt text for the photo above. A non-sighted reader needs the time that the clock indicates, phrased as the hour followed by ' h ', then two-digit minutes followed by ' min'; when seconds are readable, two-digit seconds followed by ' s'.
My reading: 4 h 06 min
